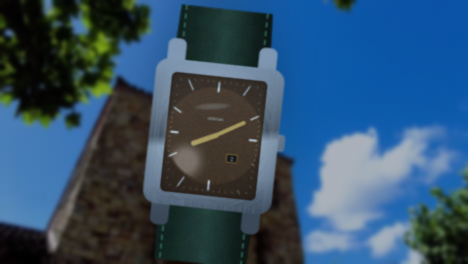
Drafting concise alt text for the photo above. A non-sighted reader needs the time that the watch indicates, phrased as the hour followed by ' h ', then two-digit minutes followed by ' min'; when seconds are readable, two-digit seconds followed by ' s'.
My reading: 8 h 10 min
